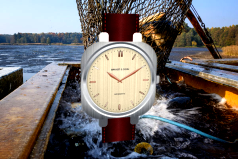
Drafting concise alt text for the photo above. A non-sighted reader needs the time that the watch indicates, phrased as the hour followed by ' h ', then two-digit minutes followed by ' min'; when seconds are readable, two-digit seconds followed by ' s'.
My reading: 10 h 10 min
